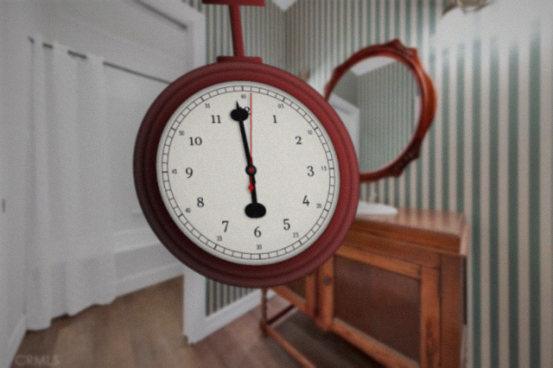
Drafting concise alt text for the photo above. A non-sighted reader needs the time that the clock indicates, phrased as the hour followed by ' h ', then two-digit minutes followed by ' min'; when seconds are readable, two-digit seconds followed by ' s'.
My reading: 5 h 59 min 01 s
